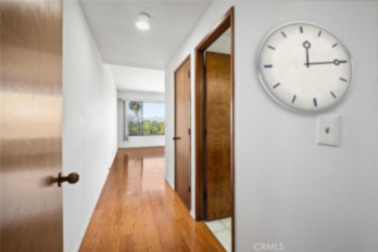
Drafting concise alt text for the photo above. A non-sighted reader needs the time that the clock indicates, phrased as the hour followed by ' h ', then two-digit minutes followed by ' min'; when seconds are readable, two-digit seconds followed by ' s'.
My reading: 12 h 15 min
